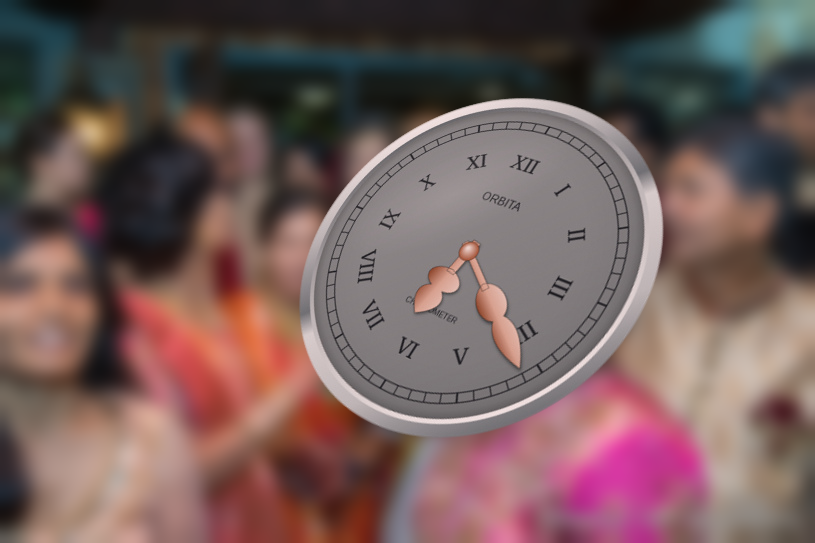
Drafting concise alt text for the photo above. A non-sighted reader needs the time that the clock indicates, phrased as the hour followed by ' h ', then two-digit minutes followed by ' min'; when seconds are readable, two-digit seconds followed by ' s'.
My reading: 6 h 21 min
